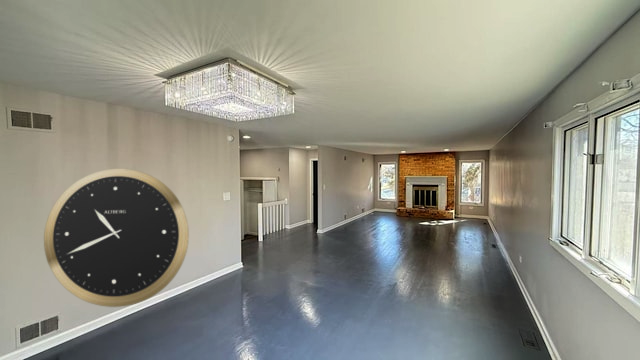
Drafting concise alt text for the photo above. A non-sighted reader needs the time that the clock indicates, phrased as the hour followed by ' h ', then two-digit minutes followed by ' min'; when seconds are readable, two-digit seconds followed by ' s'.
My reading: 10 h 41 min
